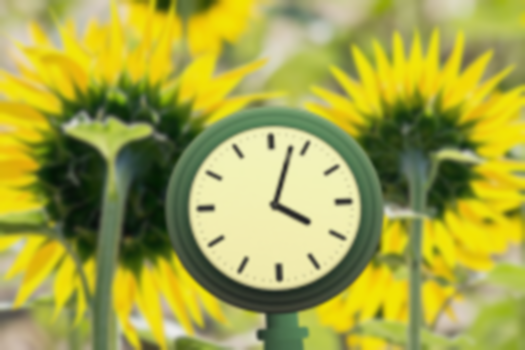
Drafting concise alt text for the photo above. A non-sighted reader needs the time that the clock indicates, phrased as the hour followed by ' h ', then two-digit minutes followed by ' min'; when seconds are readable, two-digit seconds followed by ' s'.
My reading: 4 h 03 min
